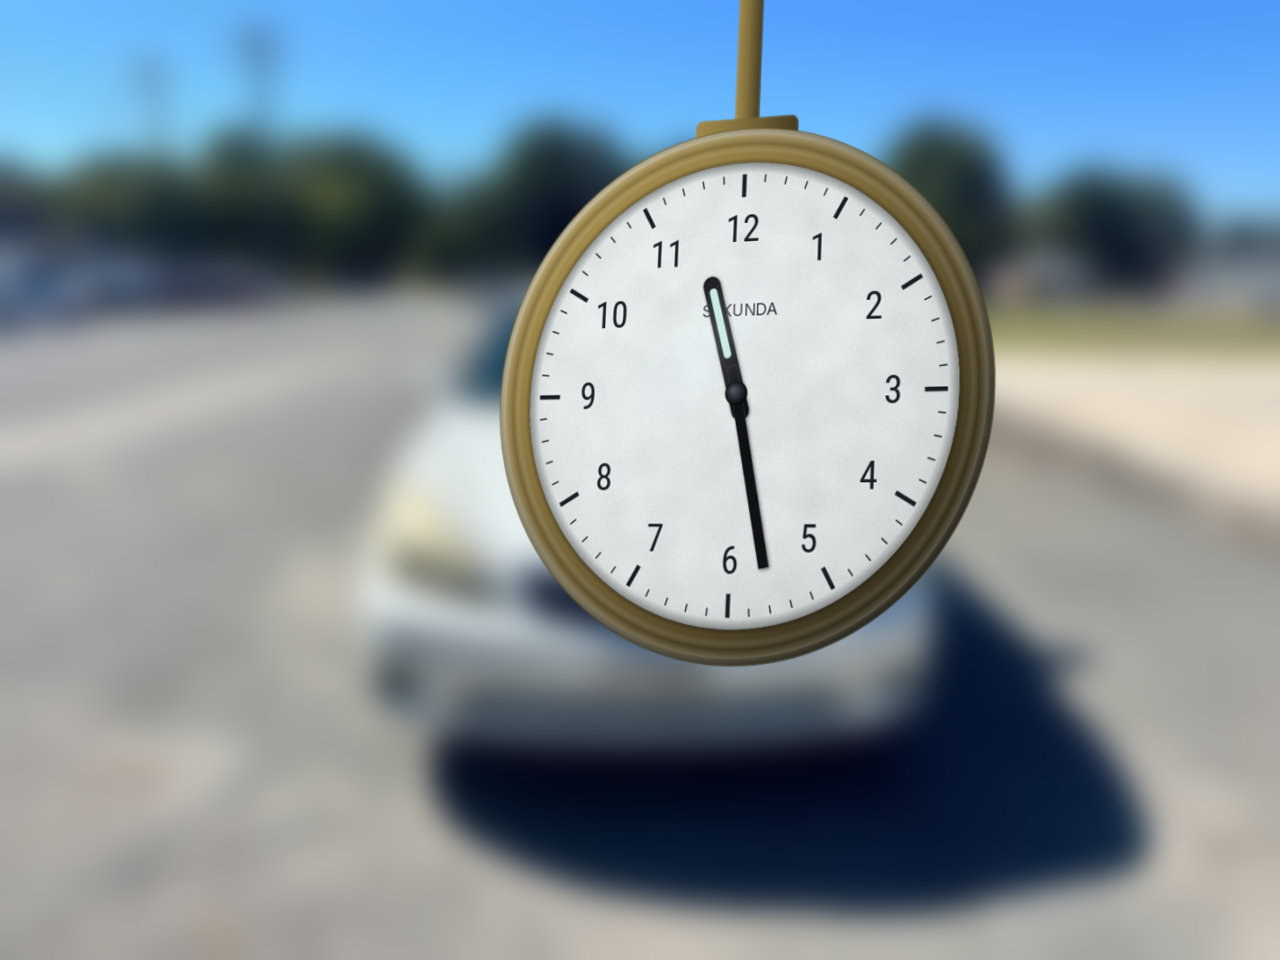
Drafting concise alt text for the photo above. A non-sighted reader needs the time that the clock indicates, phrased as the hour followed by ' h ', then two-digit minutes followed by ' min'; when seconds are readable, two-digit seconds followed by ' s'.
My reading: 11 h 28 min
